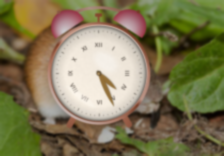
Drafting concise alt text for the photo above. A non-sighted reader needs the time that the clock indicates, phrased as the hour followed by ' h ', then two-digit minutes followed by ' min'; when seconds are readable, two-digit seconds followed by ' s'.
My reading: 4 h 26 min
